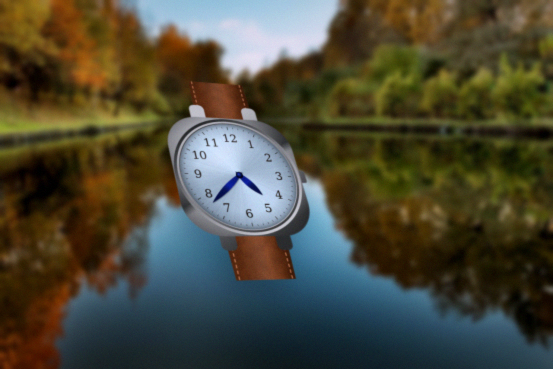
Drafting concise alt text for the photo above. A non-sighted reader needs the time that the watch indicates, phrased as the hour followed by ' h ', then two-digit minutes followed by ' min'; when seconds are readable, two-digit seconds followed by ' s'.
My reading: 4 h 38 min
